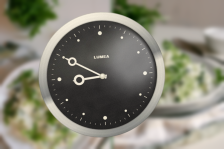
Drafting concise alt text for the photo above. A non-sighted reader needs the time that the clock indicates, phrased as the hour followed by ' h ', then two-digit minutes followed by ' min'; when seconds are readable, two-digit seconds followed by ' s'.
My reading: 8 h 50 min
